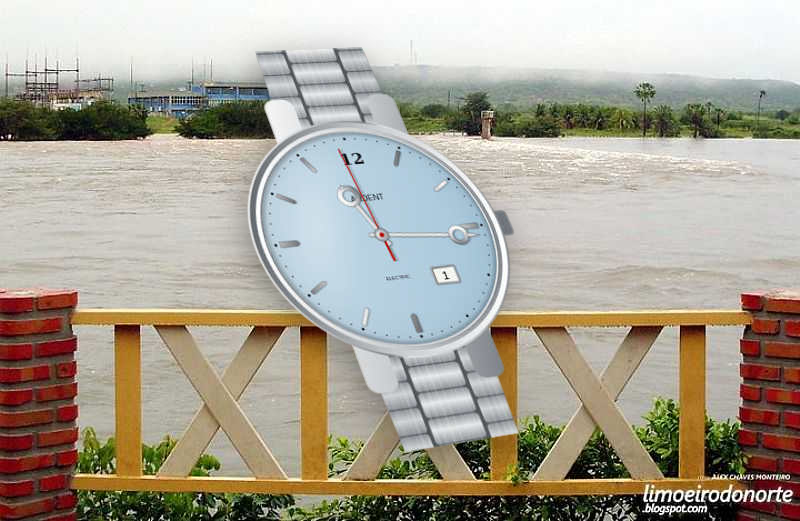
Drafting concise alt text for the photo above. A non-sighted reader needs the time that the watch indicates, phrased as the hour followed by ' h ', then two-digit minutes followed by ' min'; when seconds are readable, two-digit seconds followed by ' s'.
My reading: 11 h 15 min 59 s
